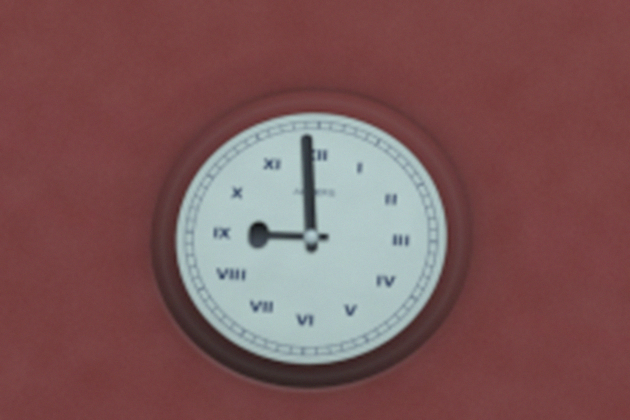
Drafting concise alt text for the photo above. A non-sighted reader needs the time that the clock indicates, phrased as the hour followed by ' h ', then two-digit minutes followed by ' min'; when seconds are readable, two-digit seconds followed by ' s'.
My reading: 8 h 59 min
